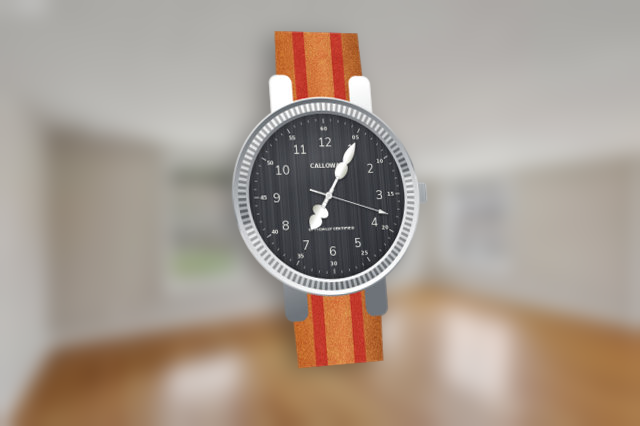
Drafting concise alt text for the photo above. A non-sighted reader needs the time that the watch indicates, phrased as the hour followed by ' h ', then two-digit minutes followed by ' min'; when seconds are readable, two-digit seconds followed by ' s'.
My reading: 7 h 05 min 18 s
